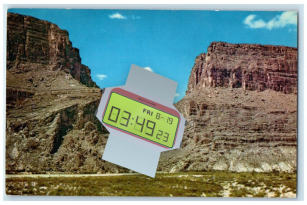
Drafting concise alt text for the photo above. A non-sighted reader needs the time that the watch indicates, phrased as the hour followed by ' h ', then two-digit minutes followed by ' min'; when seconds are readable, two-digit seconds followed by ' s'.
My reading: 3 h 49 min 23 s
